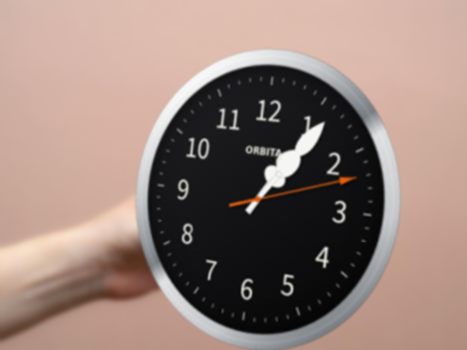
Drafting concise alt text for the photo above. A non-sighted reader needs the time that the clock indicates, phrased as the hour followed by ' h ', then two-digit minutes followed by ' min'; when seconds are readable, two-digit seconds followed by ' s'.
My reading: 1 h 06 min 12 s
